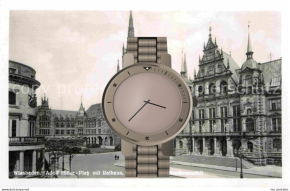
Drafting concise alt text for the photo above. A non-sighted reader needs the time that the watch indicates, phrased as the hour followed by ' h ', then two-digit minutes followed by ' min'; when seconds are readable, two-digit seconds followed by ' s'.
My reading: 3 h 37 min
